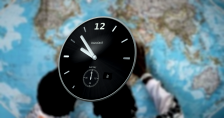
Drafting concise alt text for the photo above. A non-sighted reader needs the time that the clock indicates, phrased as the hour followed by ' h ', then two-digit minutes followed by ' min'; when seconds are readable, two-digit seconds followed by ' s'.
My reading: 9 h 53 min
